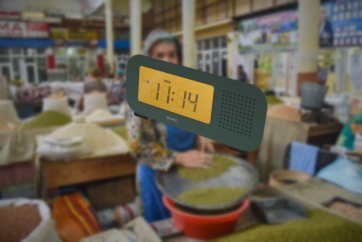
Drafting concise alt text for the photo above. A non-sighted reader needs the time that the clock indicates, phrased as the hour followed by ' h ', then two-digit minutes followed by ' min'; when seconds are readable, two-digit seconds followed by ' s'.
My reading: 11 h 14 min
